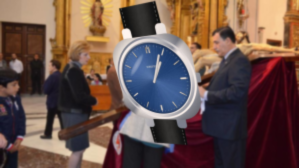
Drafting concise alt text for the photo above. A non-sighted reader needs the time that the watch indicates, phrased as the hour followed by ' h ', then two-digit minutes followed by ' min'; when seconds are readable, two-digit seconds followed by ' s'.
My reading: 1 h 04 min
